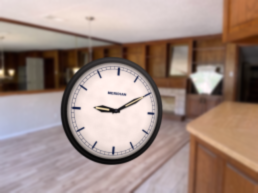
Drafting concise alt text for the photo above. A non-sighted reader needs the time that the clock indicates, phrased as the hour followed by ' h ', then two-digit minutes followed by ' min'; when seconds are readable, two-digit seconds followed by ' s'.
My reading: 9 h 10 min
